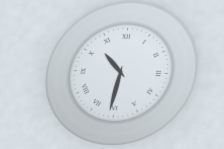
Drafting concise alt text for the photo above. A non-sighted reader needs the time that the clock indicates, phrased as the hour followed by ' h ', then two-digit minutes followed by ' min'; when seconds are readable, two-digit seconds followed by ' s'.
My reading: 10 h 31 min
